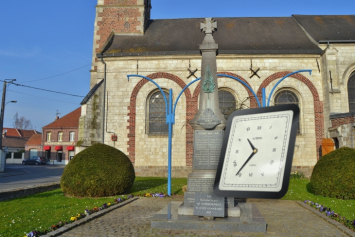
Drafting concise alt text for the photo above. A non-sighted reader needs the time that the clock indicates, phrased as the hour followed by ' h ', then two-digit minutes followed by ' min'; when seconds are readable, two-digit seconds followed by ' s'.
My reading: 10 h 36 min
